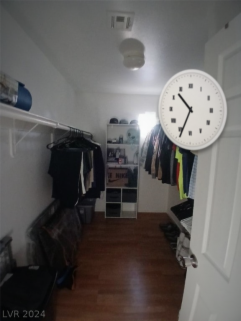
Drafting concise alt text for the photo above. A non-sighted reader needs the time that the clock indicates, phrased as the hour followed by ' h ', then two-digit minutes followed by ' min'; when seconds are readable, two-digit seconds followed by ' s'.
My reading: 10 h 34 min
